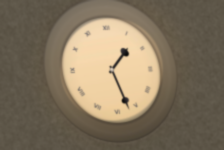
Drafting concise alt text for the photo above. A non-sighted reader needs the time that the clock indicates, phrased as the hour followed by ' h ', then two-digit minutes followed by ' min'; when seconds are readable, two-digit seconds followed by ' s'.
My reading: 1 h 27 min
